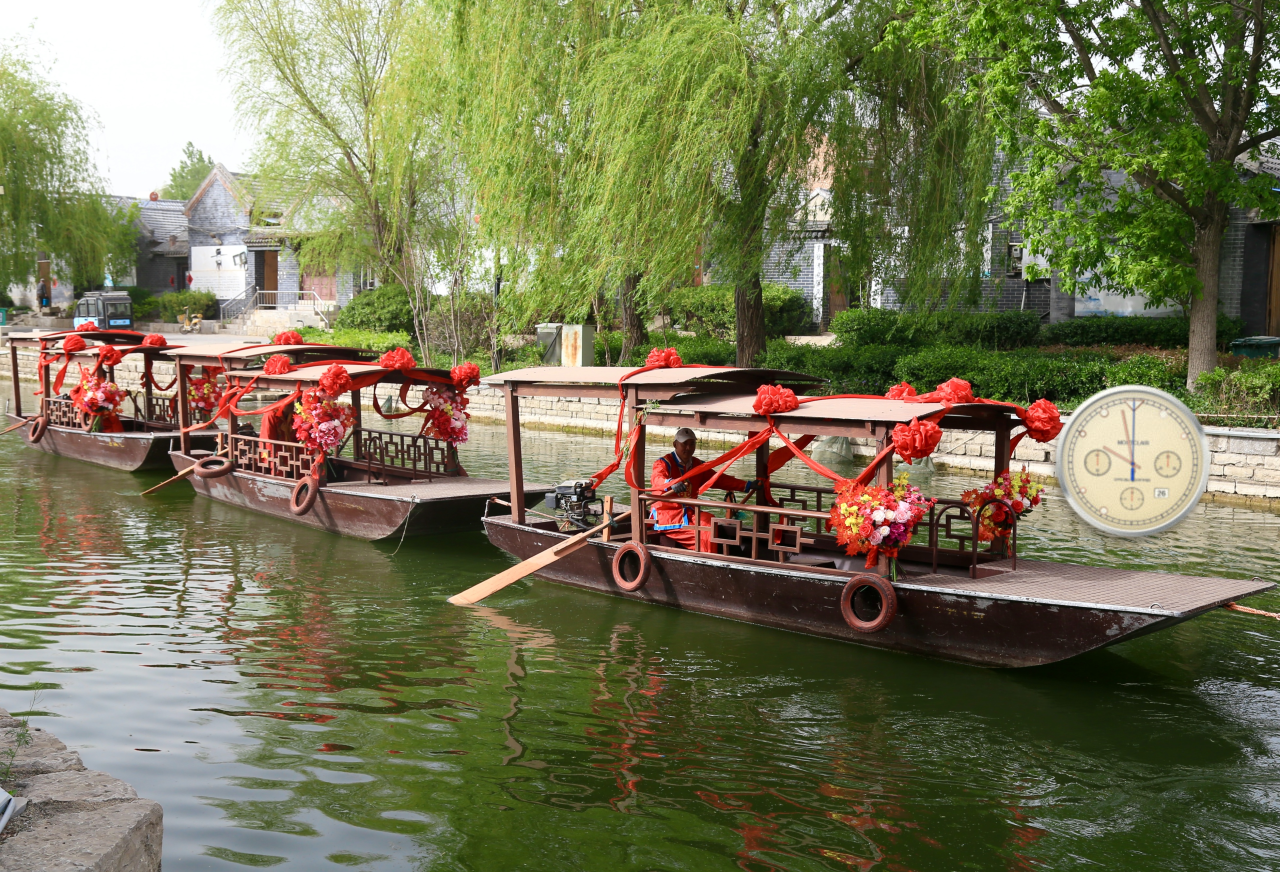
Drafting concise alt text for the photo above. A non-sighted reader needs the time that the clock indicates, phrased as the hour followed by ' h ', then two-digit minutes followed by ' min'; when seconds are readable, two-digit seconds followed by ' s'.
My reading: 9 h 58 min
